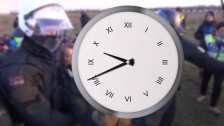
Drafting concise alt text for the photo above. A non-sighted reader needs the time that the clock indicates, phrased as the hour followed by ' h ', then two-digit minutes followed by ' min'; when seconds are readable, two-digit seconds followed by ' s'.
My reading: 9 h 41 min
